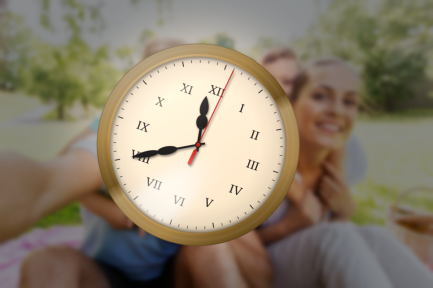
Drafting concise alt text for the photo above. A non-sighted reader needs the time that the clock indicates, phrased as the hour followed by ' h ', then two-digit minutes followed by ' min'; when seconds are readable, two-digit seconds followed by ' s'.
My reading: 11 h 40 min 01 s
